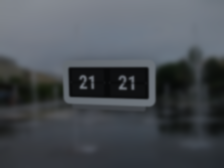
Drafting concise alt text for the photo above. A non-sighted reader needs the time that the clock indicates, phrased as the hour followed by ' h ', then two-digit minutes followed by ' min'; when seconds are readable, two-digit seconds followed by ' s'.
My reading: 21 h 21 min
